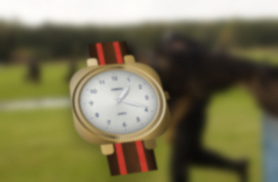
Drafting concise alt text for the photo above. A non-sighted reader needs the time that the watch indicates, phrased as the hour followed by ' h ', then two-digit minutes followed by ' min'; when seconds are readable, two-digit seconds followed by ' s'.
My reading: 1 h 19 min
